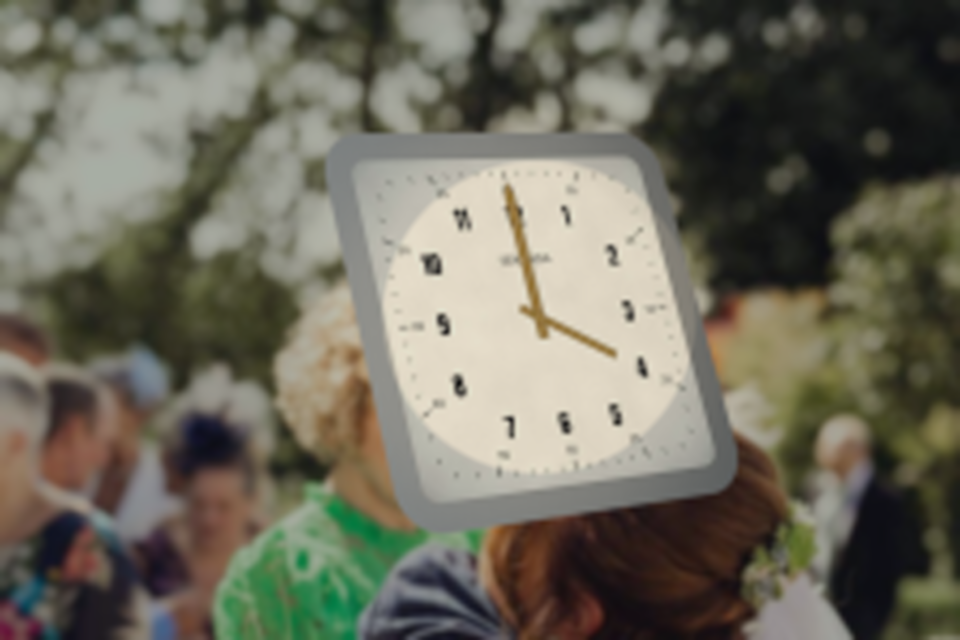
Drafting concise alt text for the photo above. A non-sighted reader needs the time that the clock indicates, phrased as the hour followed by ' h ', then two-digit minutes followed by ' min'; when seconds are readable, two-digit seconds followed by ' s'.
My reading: 4 h 00 min
